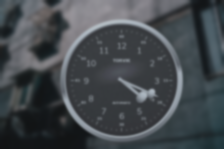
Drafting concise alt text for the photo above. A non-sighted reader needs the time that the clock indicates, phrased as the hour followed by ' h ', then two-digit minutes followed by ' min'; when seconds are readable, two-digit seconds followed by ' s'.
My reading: 4 h 19 min
